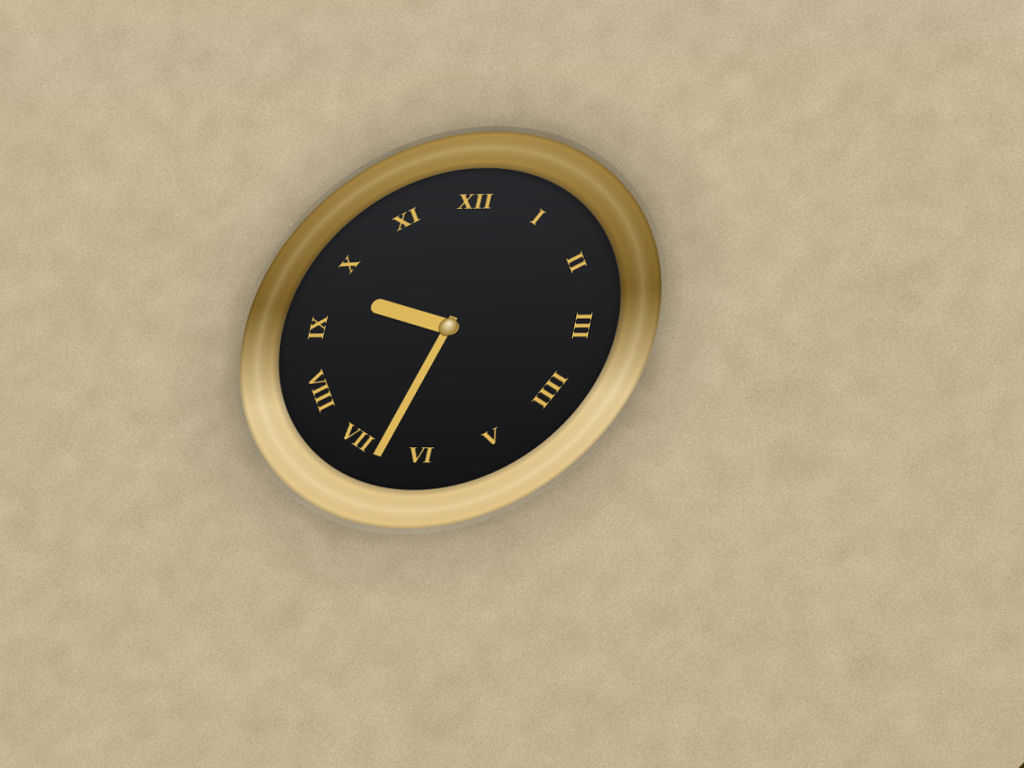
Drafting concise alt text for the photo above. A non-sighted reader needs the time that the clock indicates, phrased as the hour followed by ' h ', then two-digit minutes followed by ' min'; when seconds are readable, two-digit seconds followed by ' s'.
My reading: 9 h 33 min
